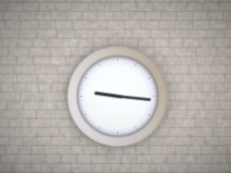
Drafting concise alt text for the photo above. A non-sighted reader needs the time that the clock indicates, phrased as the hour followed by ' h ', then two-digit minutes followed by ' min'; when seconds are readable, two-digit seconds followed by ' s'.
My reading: 9 h 16 min
